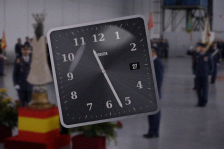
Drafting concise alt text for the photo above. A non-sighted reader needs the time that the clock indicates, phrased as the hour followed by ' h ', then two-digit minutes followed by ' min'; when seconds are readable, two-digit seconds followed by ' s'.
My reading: 11 h 27 min
